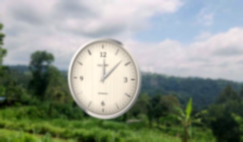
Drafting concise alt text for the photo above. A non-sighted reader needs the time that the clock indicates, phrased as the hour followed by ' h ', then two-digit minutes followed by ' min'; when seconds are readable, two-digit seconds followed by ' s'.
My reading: 12 h 08 min
